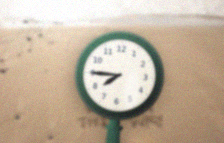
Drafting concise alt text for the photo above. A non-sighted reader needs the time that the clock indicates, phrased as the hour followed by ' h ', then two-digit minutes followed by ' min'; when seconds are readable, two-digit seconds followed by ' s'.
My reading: 7 h 45 min
